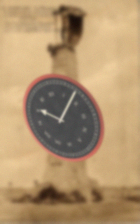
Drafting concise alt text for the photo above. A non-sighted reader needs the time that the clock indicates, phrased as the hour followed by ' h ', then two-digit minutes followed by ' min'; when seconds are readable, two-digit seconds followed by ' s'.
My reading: 10 h 08 min
